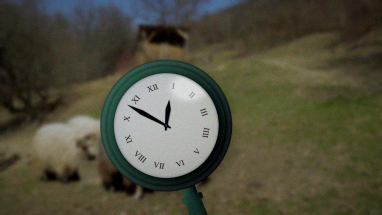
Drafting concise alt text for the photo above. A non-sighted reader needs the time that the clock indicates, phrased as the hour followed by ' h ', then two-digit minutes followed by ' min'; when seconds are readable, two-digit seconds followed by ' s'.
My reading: 12 h 53 min
